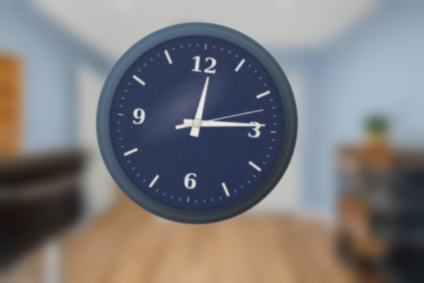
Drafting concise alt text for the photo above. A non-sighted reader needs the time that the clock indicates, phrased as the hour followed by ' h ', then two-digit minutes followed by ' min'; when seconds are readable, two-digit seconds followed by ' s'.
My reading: 12 h 14 min 12 s
